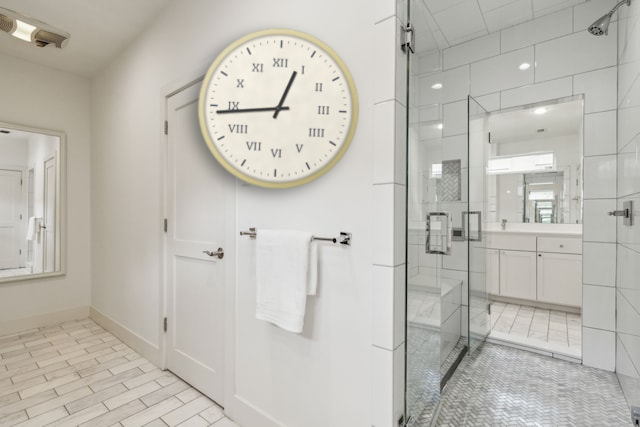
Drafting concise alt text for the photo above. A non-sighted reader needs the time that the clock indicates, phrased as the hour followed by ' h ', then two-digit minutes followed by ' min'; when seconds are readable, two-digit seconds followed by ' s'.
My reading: 12 h 44 min
